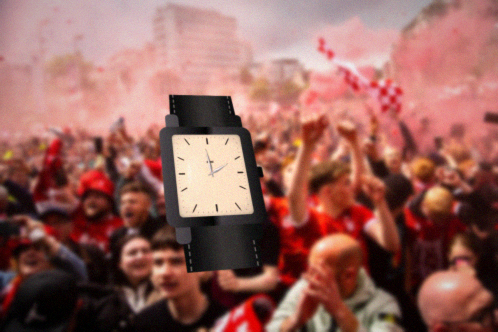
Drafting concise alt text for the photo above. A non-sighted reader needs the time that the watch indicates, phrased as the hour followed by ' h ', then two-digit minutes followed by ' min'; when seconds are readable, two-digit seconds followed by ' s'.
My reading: 1 h 59 min
